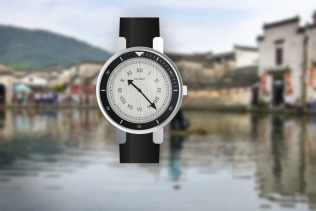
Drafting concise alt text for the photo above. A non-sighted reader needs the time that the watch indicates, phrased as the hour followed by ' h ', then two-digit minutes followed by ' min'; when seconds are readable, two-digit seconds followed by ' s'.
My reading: 10 h 23 min
